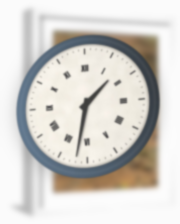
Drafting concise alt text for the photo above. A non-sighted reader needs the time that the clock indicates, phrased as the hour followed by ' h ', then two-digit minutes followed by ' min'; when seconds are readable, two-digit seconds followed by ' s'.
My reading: 1 h 32 min
